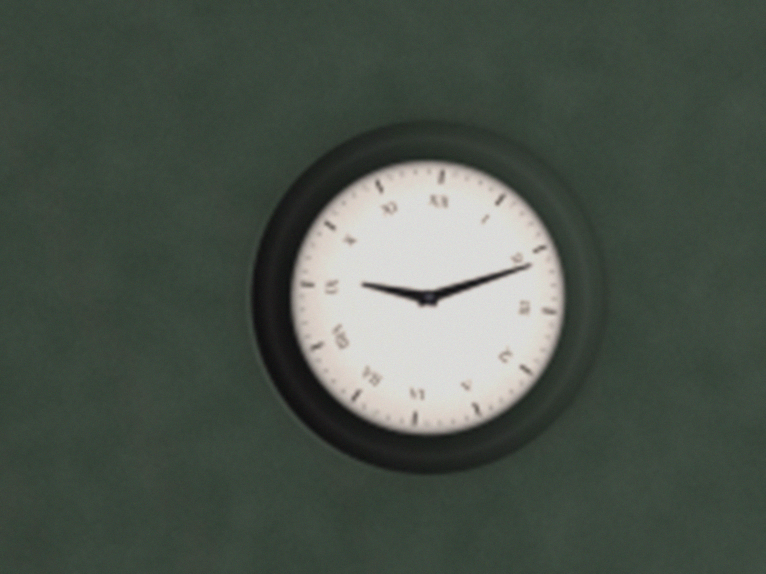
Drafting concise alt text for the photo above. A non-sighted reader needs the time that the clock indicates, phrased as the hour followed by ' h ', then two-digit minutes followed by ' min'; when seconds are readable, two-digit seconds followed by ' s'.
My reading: 9 h 11 min
